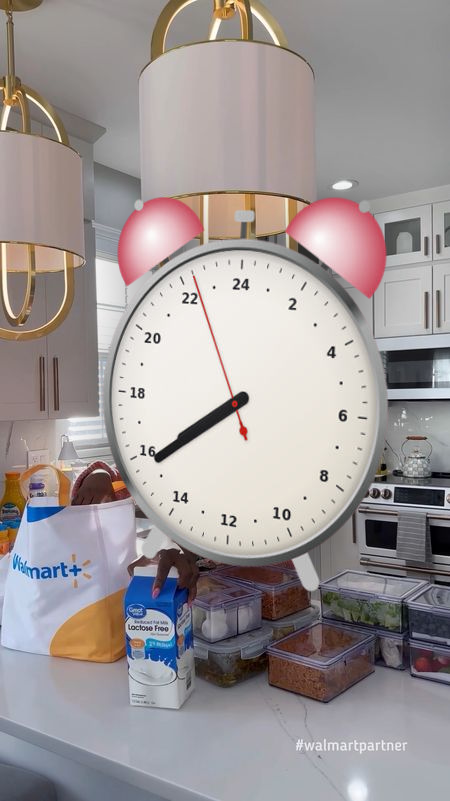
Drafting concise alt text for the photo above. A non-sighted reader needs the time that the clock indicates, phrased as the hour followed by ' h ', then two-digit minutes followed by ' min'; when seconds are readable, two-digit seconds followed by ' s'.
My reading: 15 h 38 min 56 s
